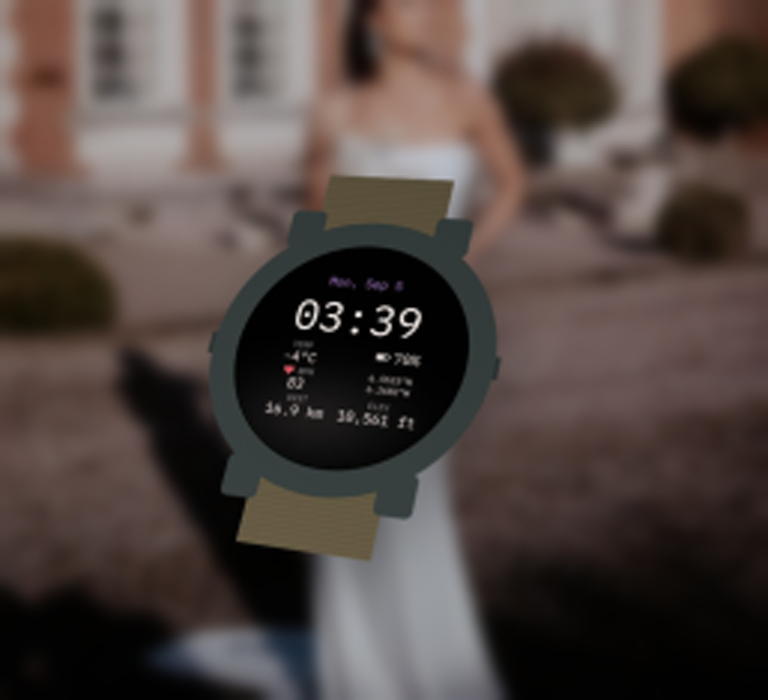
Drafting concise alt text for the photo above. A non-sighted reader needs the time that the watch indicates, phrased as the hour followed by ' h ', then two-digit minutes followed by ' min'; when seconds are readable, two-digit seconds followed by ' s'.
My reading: 3 h 39 min
